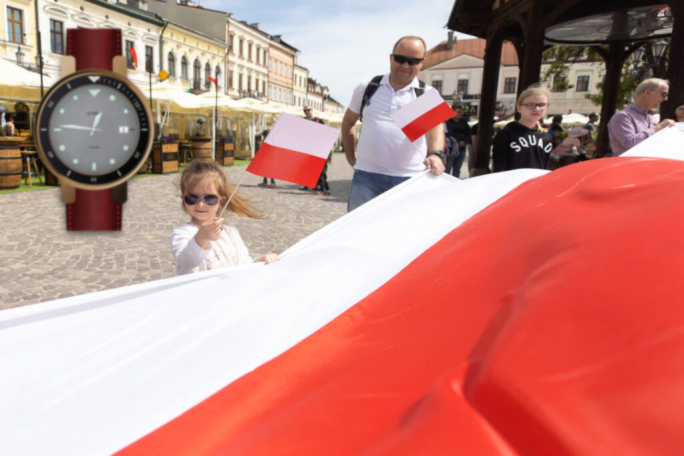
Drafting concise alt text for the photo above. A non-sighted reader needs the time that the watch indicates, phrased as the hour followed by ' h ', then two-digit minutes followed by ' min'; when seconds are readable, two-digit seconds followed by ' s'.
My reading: 12 h 46 min
